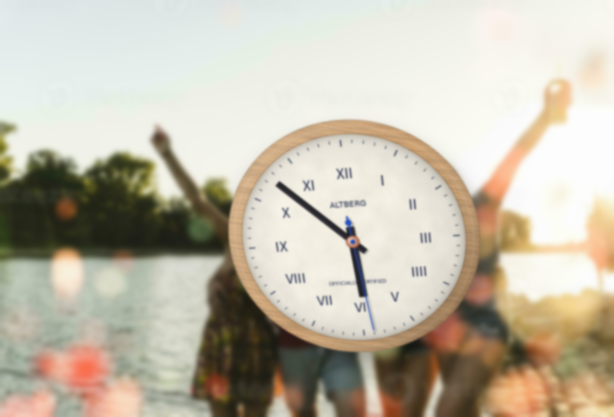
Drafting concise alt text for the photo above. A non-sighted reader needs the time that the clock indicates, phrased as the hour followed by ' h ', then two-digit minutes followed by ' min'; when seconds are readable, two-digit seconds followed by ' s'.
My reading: 5 h 52 min 29 s
